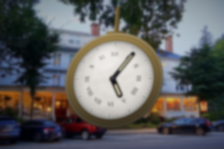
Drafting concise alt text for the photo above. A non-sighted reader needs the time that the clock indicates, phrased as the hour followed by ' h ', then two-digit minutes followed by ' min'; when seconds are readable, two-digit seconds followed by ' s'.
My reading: 5 h 06 min
